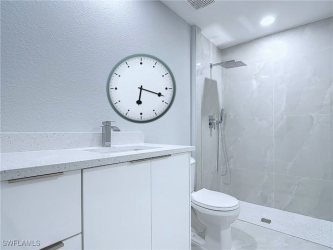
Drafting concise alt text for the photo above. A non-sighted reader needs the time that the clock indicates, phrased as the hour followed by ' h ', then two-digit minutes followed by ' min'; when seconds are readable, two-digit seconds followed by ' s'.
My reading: 6 h 18 min
